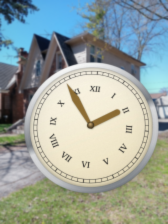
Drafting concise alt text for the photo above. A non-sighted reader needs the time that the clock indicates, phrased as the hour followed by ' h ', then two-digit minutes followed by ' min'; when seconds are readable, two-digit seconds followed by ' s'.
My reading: 1 h 54 min
